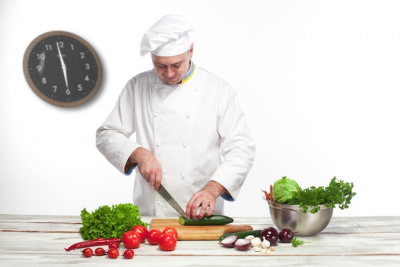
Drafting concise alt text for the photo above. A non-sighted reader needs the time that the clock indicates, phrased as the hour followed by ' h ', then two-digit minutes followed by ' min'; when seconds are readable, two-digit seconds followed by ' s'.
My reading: 5 h 59 min
